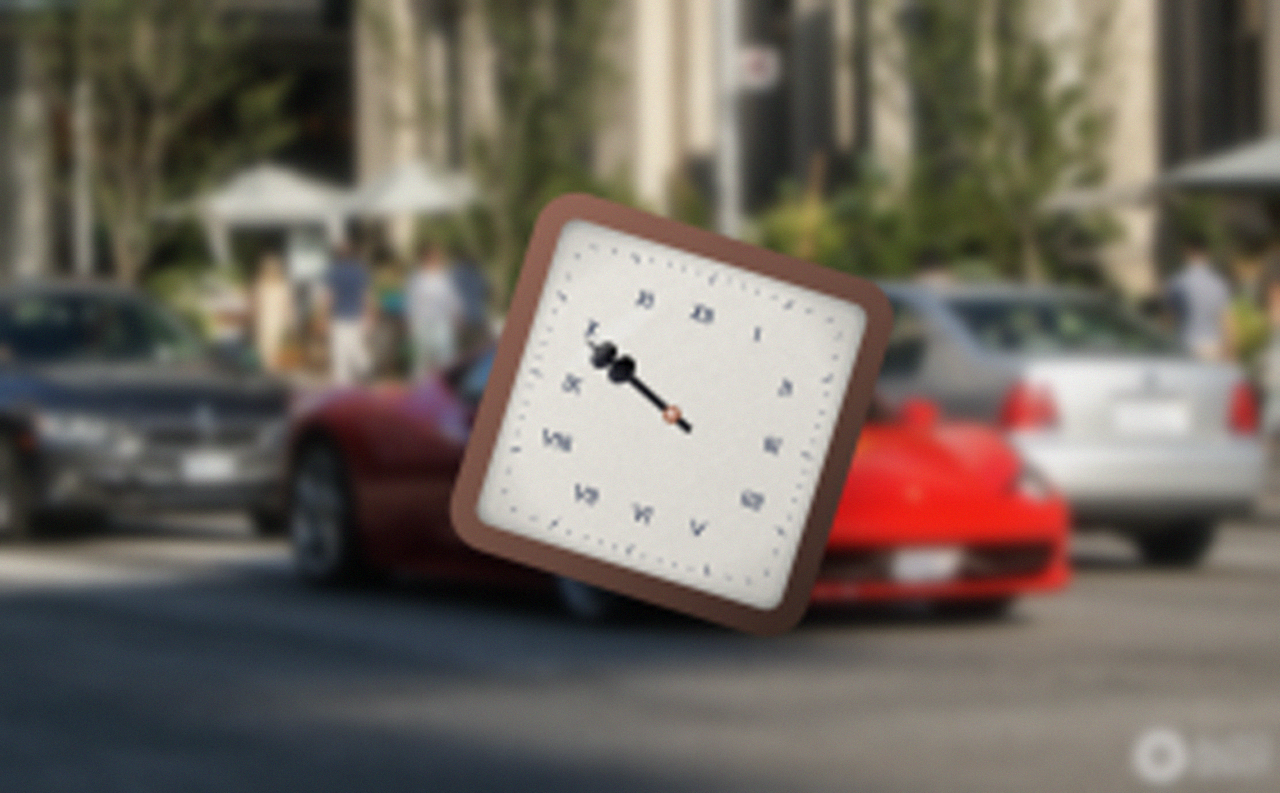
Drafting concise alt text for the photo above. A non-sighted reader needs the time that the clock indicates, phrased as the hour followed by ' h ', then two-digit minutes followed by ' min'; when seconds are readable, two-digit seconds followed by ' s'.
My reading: 9 h 49 min
